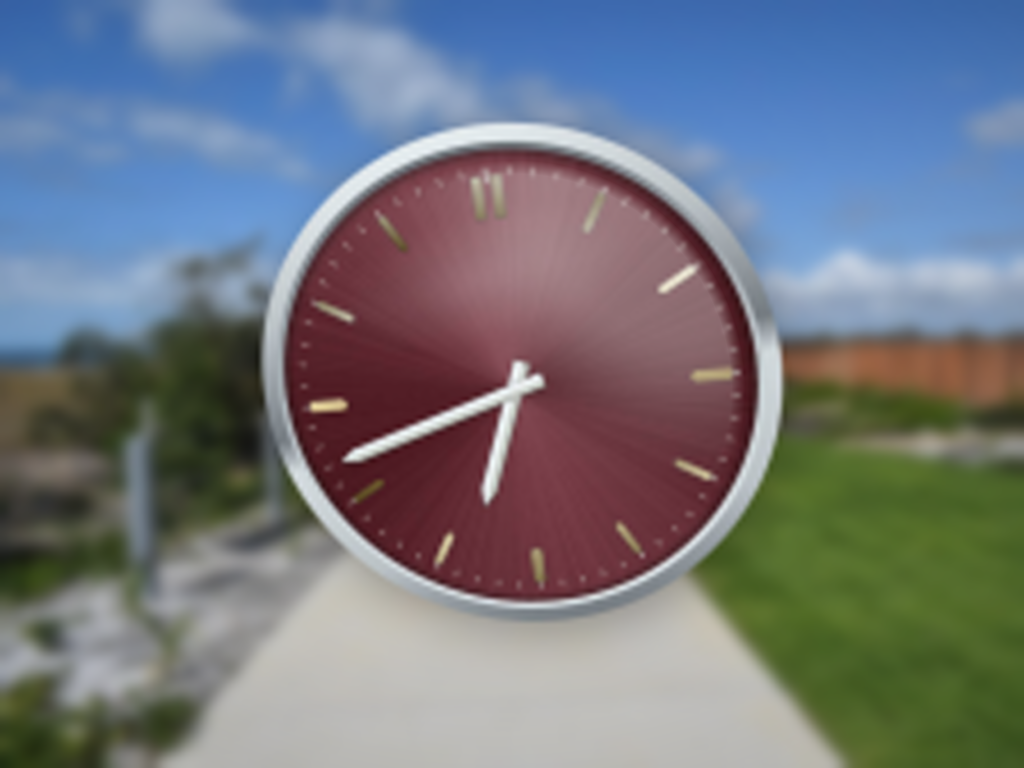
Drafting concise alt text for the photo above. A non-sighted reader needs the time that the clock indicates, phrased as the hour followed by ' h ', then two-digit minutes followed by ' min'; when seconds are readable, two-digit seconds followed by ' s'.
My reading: 6 h 42 min
